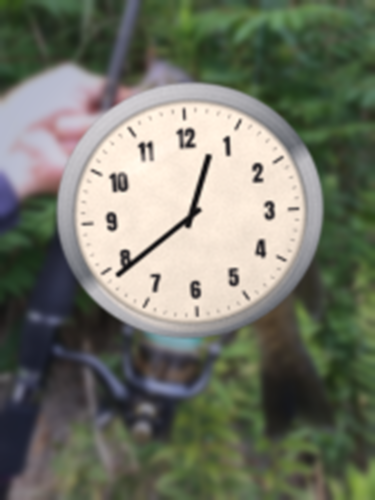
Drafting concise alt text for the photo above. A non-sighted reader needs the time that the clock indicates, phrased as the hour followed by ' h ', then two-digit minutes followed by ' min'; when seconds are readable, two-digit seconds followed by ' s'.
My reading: 12 h 39 min
